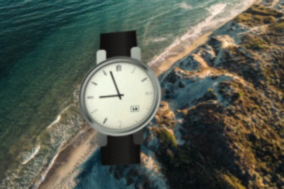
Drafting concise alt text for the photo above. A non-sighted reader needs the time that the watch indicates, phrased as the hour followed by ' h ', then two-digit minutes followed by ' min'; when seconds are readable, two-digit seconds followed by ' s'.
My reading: 8 h 57 min
